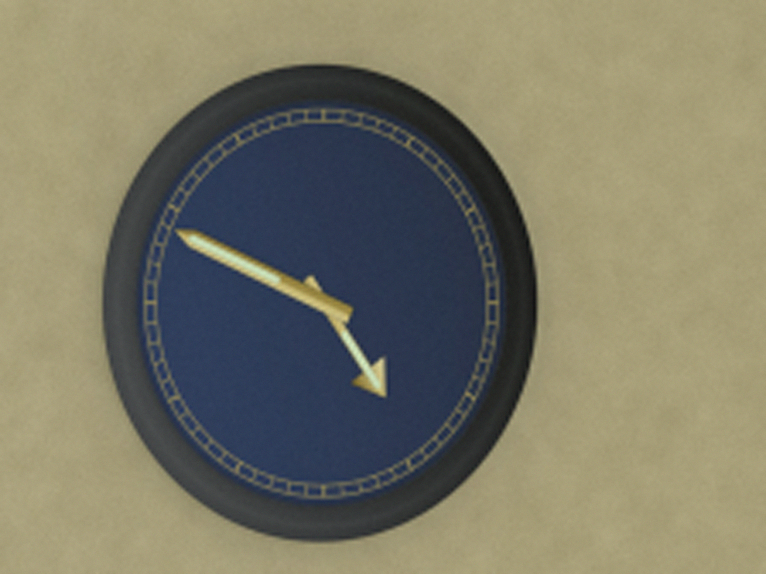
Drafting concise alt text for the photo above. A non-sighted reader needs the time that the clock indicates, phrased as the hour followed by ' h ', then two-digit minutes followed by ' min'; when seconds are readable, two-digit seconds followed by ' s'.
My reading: 4 h 49 min
